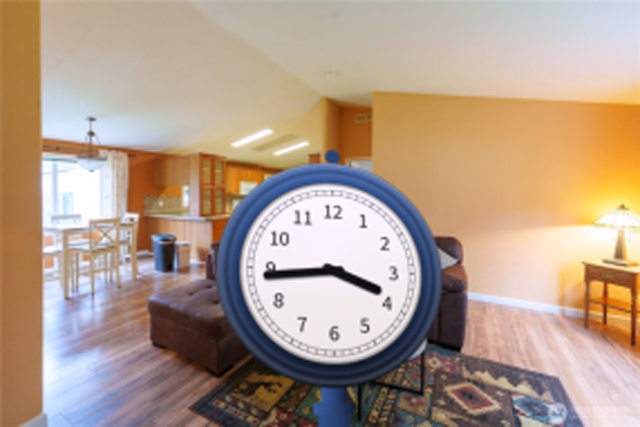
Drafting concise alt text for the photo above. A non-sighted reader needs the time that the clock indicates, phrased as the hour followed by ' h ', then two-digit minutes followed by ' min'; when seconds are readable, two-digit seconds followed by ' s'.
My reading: 3 h 44 min
